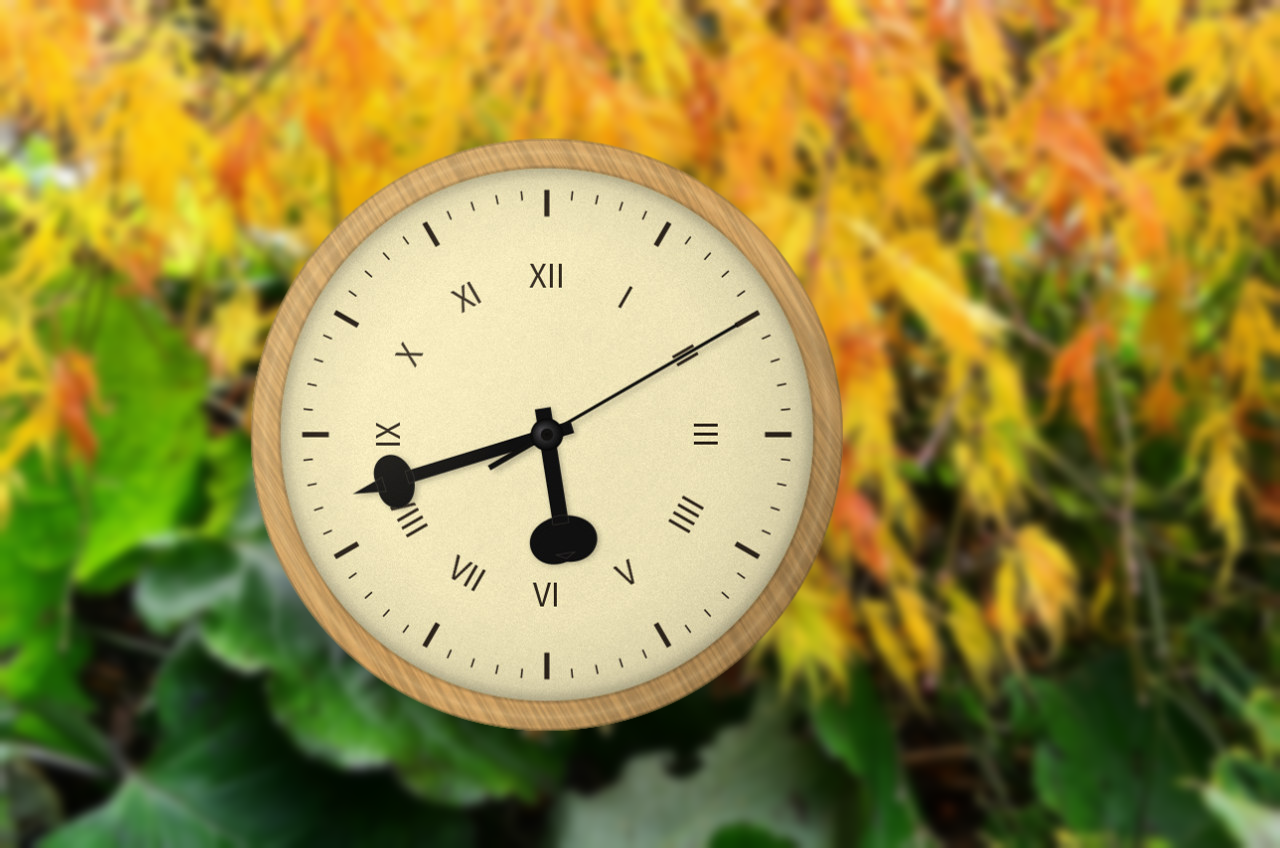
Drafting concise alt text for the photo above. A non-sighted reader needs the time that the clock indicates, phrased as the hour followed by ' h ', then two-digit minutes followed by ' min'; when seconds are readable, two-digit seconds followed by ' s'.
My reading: 5 h 42 min 10 s
